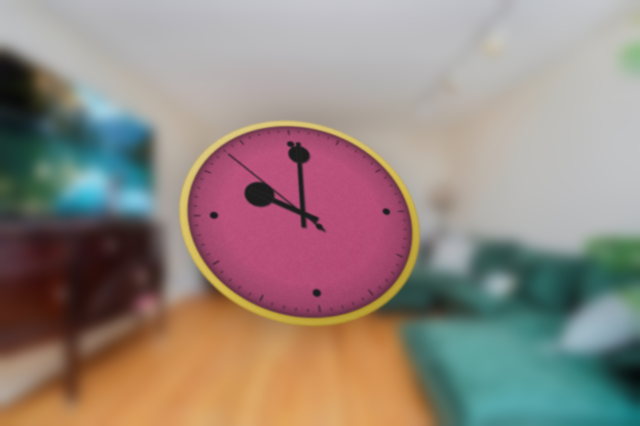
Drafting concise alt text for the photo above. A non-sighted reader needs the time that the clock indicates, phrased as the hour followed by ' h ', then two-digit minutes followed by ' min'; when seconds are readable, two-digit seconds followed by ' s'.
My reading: 10 h 00 min 53 s
